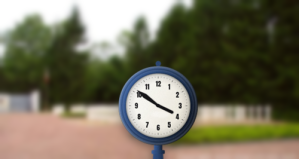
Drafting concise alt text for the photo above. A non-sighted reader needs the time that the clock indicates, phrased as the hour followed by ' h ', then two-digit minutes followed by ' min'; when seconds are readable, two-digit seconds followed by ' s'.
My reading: 3 h 51 min
